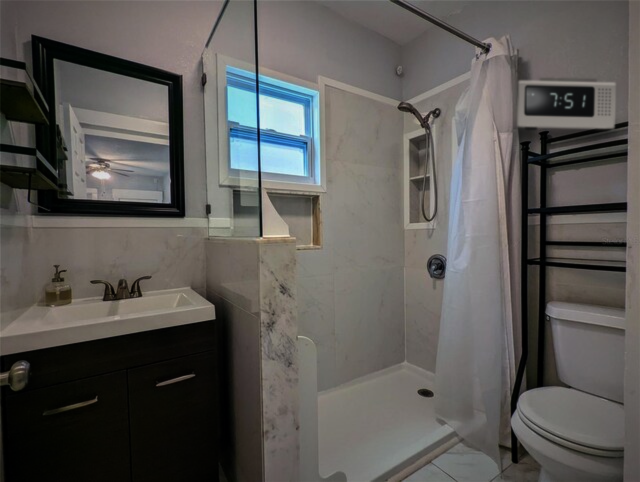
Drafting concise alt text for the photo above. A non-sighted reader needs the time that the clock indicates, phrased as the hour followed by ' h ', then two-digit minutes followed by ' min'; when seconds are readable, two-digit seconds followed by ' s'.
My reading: 7 h 51 min
